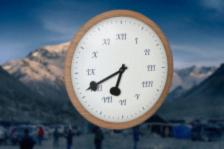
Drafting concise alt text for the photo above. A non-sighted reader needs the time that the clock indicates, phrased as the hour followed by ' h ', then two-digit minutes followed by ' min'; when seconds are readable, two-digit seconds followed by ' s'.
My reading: 6 h 41 min
